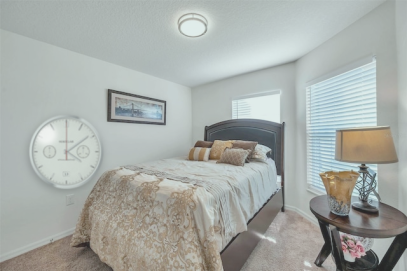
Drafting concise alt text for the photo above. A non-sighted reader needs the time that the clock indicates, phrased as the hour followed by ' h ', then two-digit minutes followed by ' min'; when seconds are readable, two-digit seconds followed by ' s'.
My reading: 4 h 09 min
